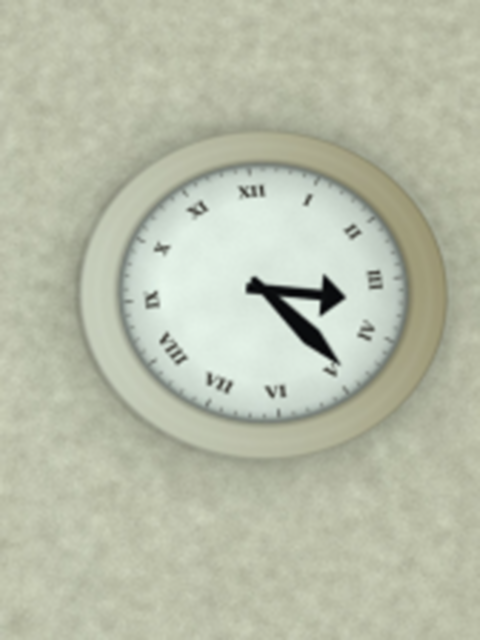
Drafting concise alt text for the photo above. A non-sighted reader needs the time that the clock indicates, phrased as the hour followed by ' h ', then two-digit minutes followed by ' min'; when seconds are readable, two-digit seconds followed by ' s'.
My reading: 3 h 24 min
